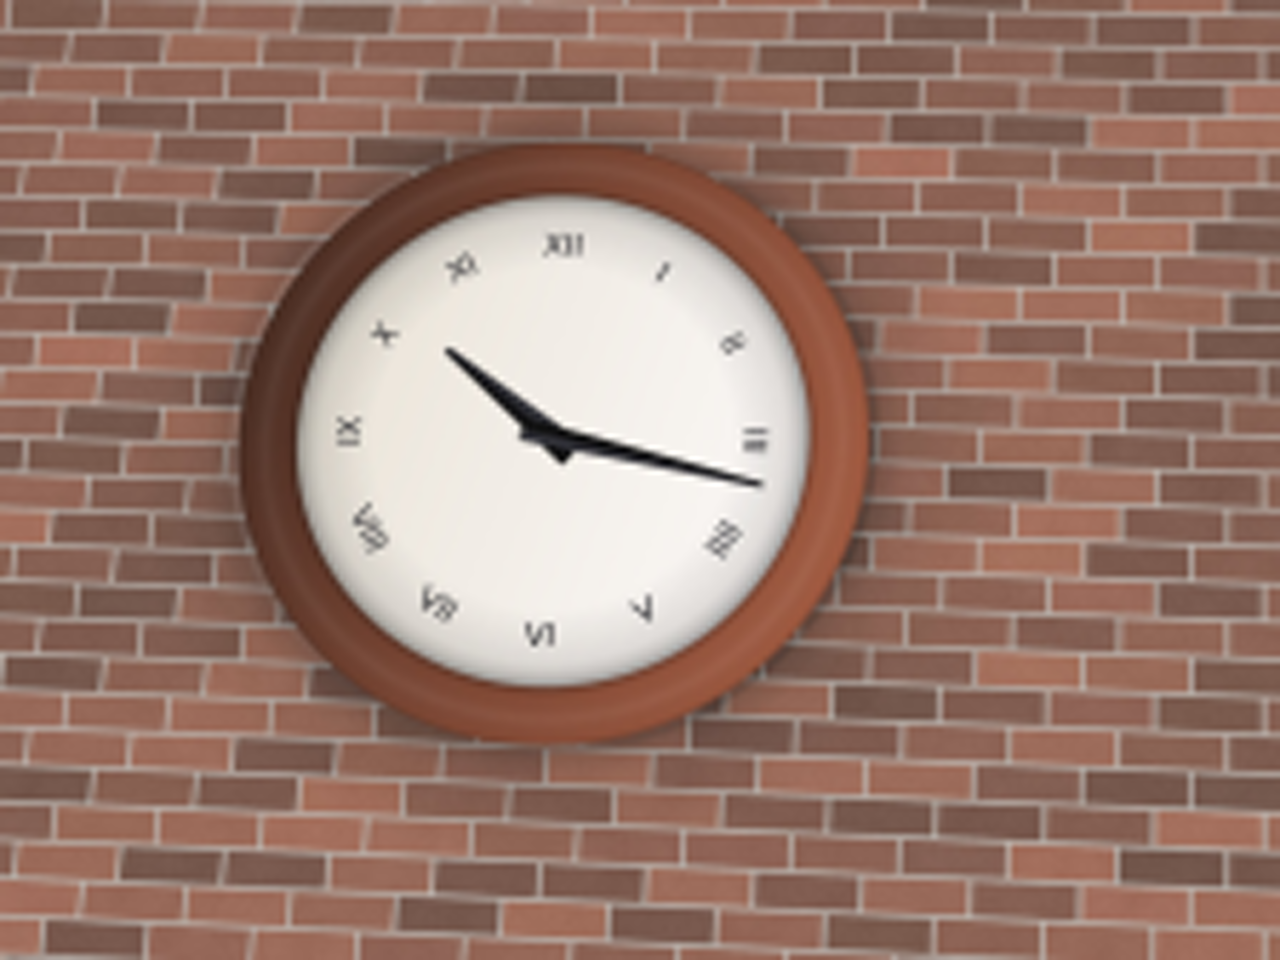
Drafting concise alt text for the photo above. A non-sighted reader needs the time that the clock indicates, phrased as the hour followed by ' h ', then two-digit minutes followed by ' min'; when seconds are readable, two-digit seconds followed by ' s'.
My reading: 10 h 17 min
